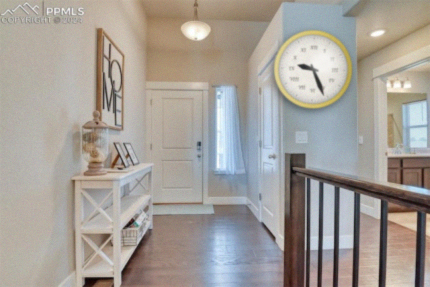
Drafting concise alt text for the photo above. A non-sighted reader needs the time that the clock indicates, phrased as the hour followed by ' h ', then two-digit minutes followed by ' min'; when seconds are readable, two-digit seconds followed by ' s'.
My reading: 9 h 26 min
